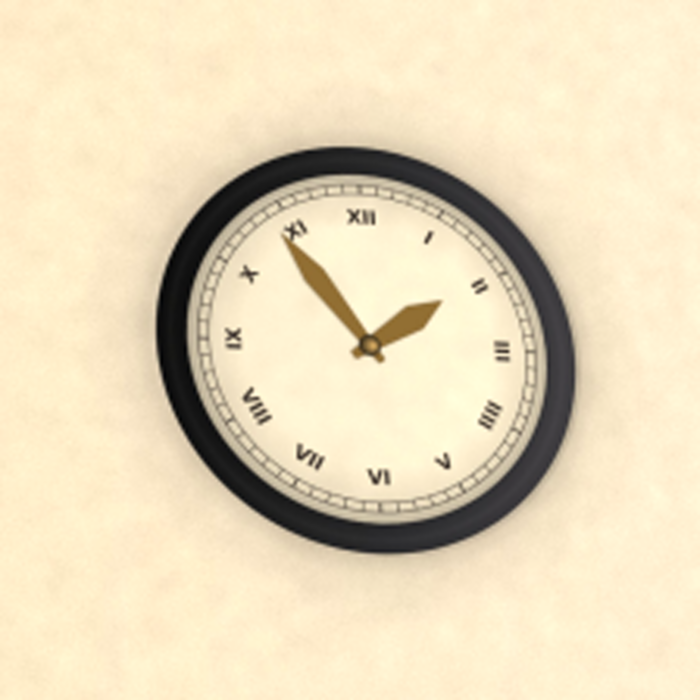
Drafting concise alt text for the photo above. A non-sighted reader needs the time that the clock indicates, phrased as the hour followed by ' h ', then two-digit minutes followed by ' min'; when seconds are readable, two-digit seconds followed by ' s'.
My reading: 1 h 54 min
